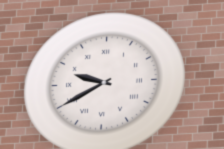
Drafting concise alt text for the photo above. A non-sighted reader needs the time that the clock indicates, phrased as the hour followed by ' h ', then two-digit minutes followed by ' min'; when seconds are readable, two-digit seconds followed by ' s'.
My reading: 9 h 40 min
